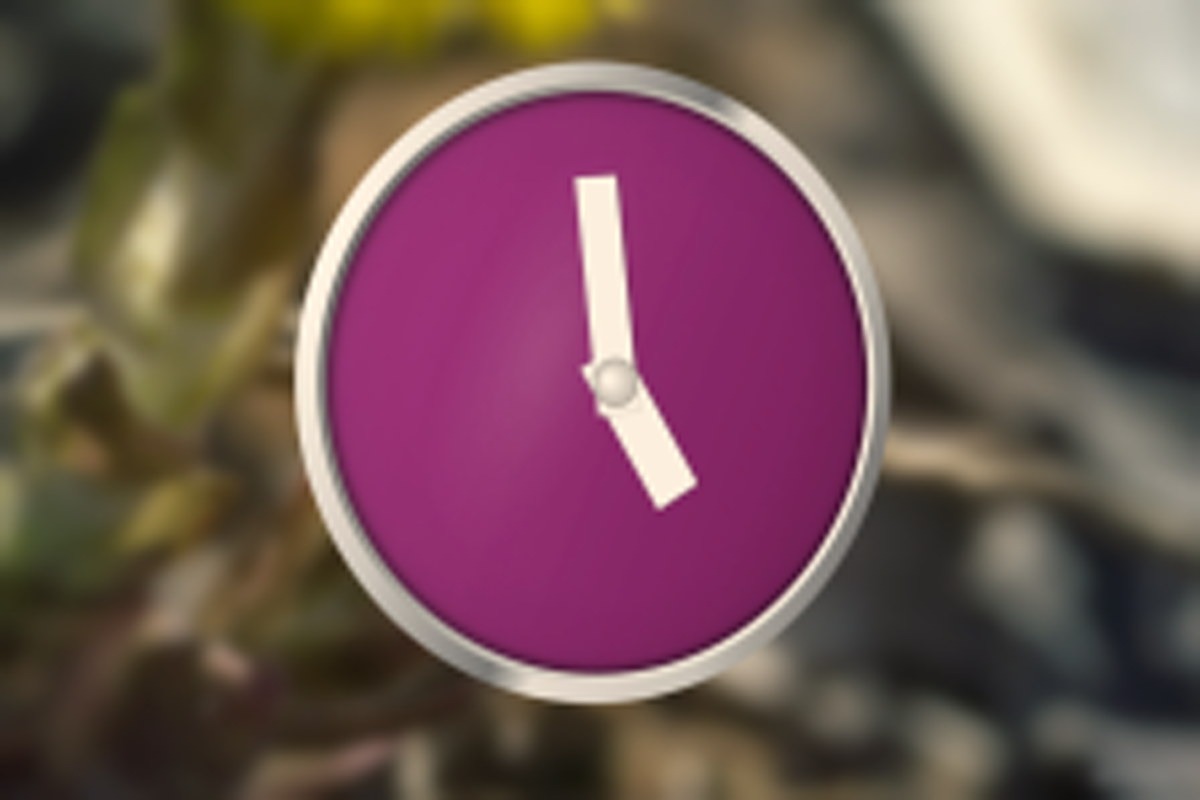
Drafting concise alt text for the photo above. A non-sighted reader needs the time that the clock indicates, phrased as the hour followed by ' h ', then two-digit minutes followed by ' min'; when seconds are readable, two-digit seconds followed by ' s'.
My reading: 4 h 59 min
